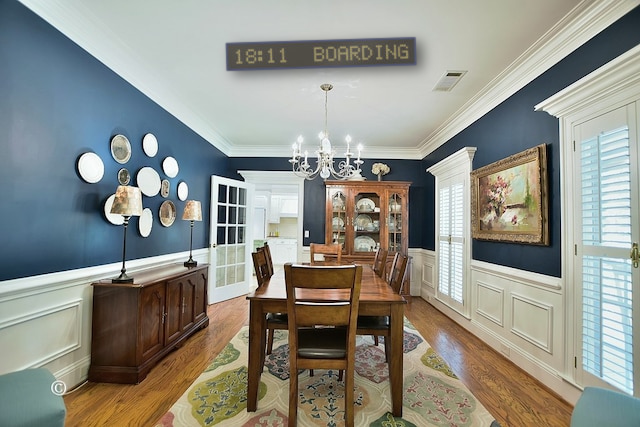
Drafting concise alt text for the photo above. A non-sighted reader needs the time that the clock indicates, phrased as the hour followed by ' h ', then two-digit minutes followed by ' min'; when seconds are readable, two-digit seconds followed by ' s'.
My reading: 18 h 11 min
